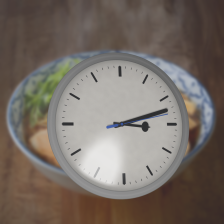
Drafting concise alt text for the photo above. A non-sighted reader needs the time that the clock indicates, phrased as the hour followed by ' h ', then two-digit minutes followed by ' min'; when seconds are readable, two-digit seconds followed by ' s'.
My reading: 3 h 12 min 13 s
